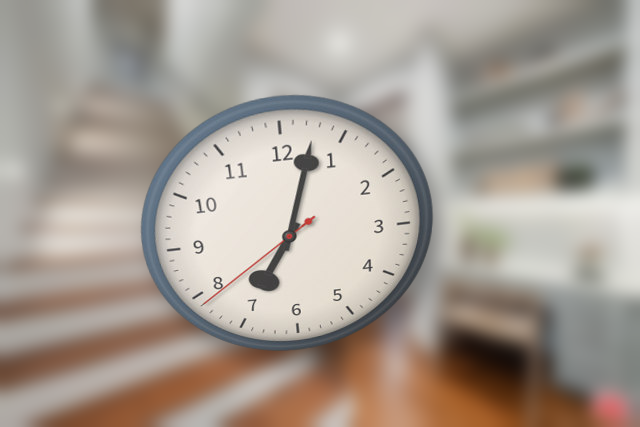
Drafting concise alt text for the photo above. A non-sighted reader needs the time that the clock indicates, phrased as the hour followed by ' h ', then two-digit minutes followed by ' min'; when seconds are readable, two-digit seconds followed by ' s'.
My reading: 7 h 02 min 39 s
